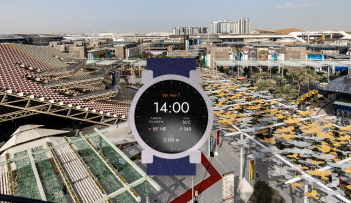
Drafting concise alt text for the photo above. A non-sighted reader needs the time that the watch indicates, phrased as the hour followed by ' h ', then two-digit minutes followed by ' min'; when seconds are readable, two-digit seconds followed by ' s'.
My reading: 14 h 00 min
